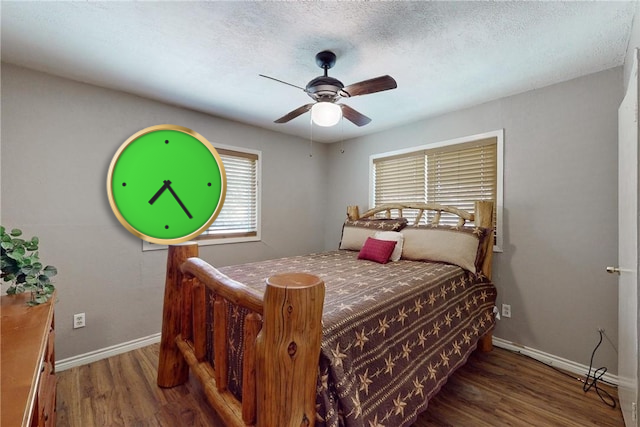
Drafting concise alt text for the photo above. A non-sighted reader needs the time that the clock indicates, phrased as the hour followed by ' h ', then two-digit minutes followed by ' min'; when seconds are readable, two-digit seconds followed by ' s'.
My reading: 7 h 24 min
